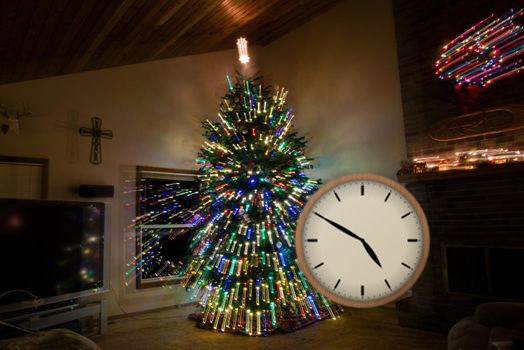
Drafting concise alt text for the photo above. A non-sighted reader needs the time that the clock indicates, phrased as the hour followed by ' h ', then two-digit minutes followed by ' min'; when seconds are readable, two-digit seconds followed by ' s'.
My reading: 4 h 50 min
